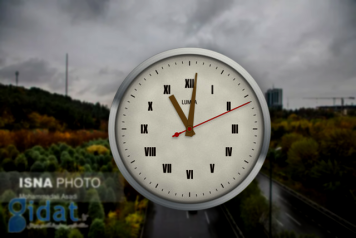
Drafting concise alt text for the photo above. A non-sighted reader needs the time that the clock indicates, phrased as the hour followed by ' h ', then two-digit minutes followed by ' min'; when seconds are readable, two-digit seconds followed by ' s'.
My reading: 11 h 01 min 11 s
